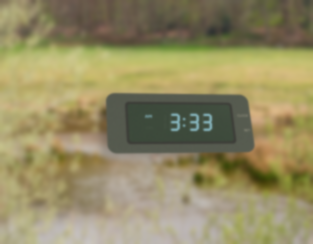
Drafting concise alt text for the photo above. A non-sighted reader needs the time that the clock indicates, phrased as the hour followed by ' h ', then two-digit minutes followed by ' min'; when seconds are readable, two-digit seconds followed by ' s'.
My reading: 3 h 33 min
